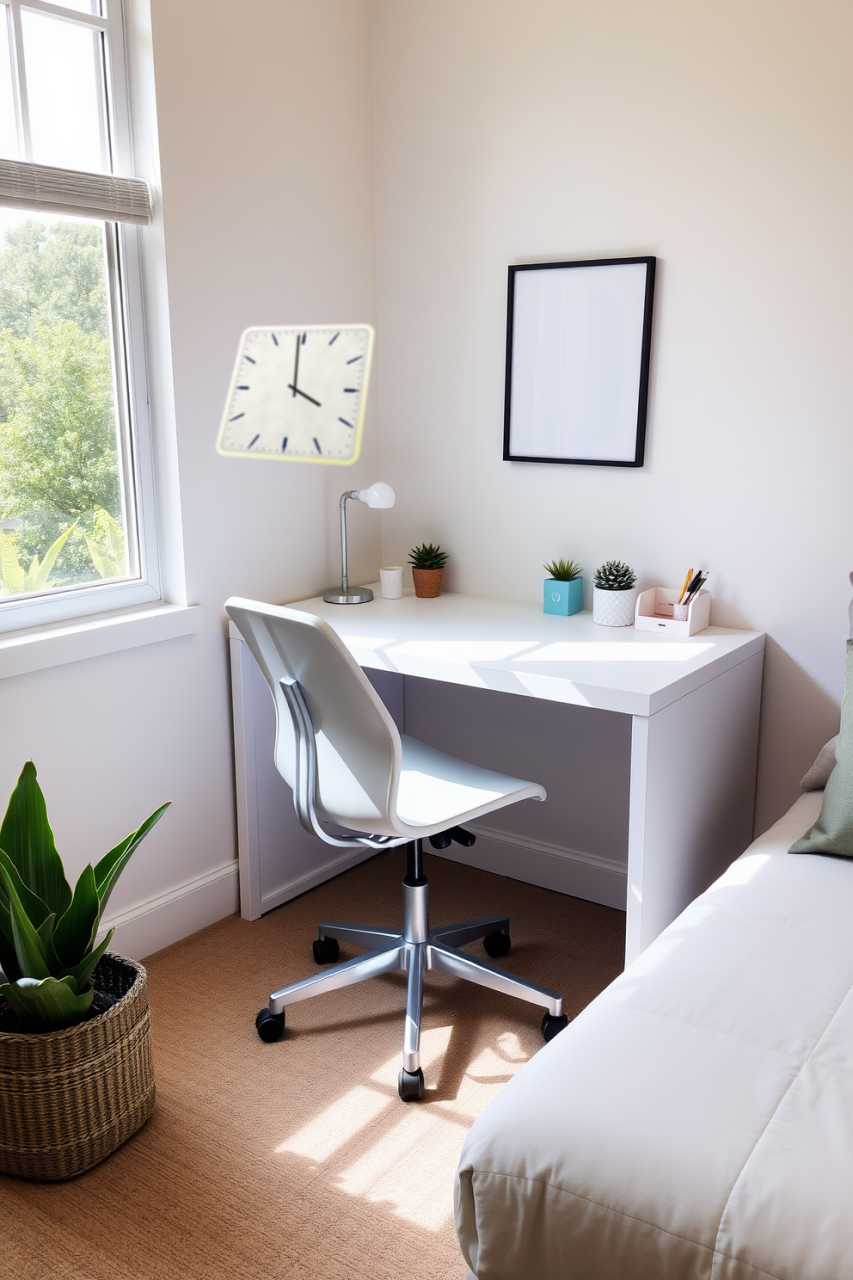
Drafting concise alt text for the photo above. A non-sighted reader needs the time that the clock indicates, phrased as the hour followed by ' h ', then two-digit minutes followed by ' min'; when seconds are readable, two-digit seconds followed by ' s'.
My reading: 3 h 59 min
